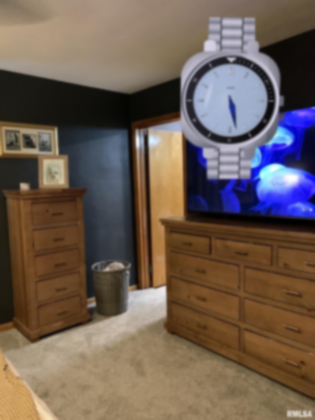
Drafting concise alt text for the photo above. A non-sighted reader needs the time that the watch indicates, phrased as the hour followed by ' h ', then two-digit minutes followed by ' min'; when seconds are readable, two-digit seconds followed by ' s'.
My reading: 5 h 28 min
